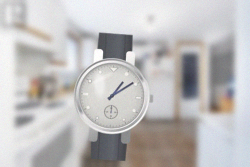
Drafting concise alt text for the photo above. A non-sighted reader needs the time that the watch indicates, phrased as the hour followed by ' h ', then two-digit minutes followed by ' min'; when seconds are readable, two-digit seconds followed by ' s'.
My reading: 1 h 09 min
